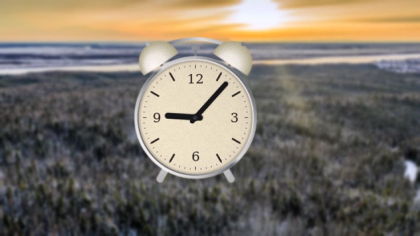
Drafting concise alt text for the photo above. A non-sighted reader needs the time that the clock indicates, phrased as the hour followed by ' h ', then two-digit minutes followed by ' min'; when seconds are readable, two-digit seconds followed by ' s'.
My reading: 9 h 07 min
